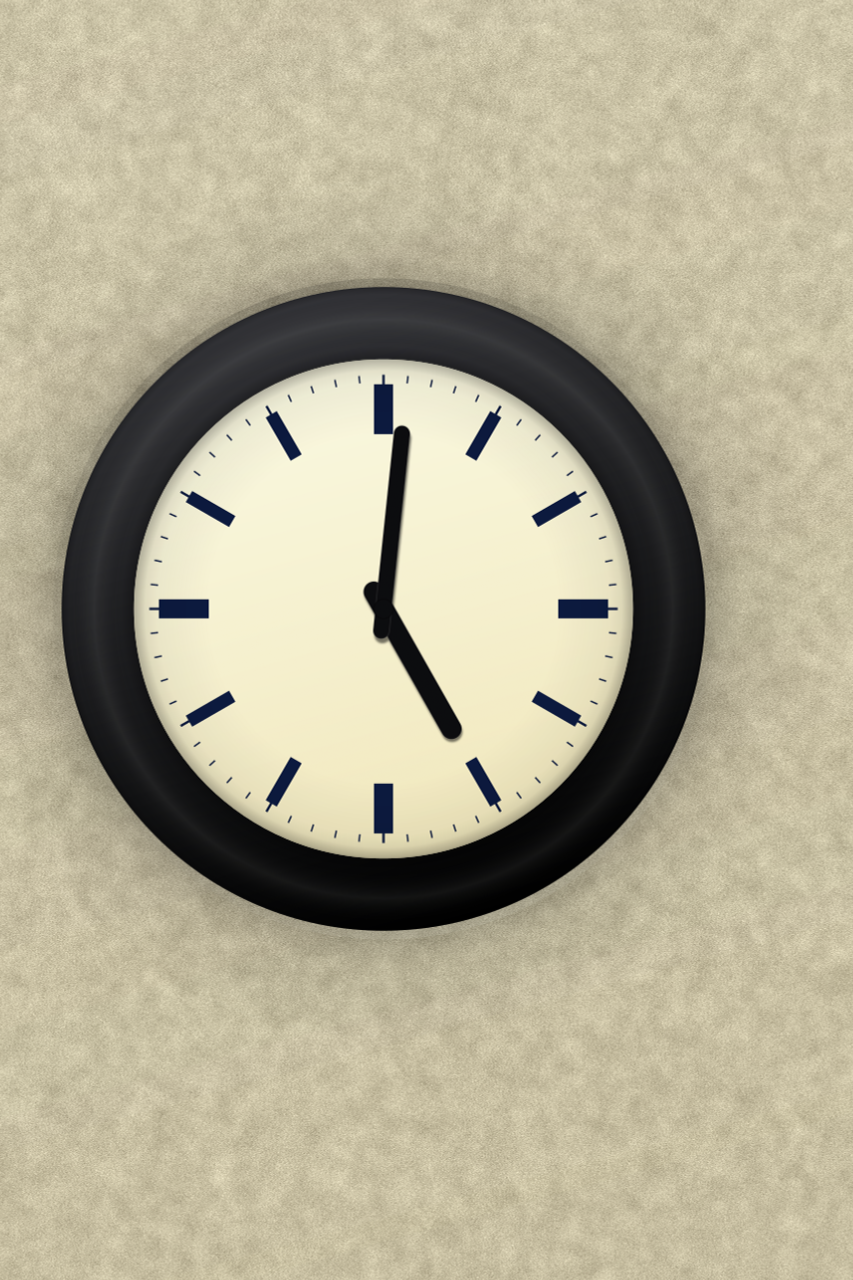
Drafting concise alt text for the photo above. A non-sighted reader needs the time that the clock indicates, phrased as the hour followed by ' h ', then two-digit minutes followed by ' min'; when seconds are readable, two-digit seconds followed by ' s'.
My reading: 5 h 01 min
